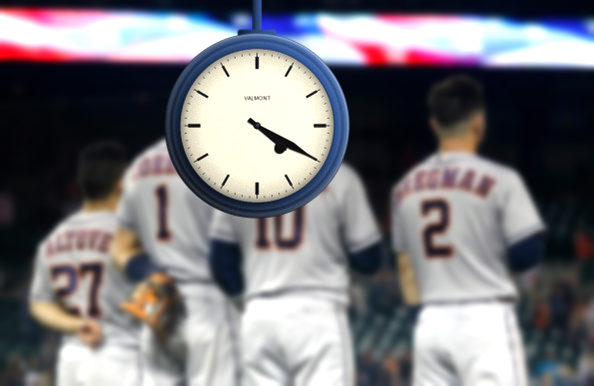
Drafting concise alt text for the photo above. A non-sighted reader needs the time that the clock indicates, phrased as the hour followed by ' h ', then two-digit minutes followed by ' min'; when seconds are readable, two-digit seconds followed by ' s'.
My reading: 4 h 20 min
